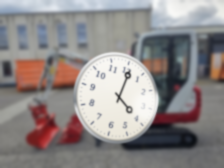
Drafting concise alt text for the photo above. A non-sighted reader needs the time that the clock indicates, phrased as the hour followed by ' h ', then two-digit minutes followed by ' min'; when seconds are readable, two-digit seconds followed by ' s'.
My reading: 4 h 01 min
